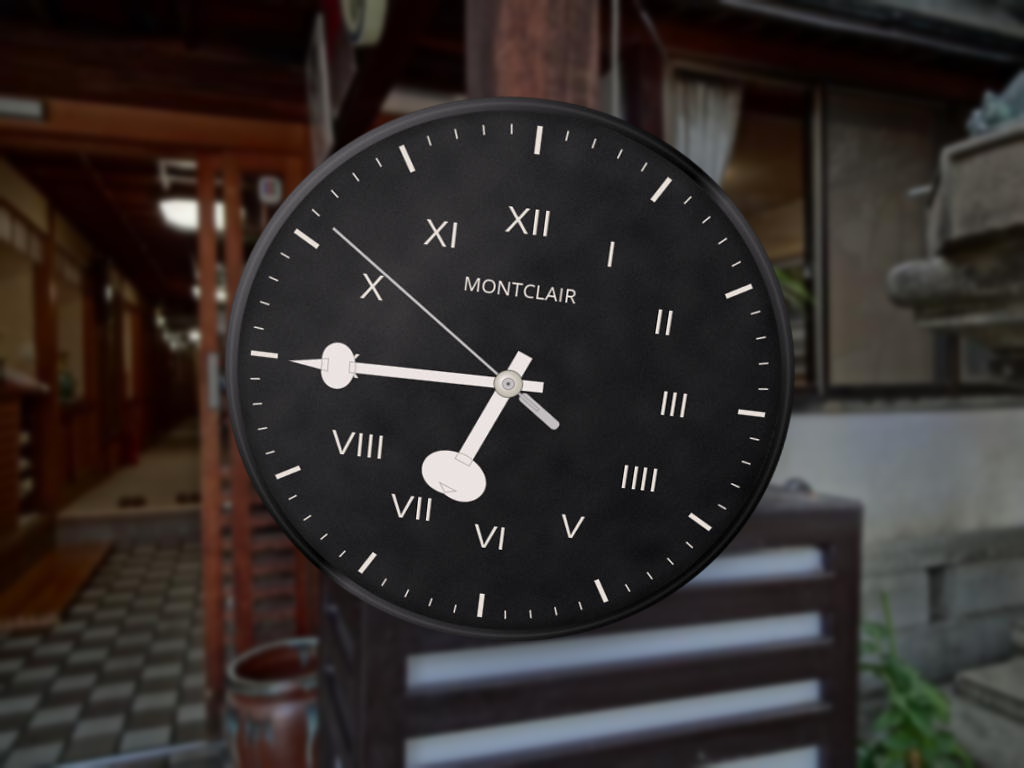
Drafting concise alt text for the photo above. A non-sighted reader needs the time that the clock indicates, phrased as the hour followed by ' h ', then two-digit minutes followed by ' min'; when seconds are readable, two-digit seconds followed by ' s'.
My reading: 6 h 44 min 51 s
